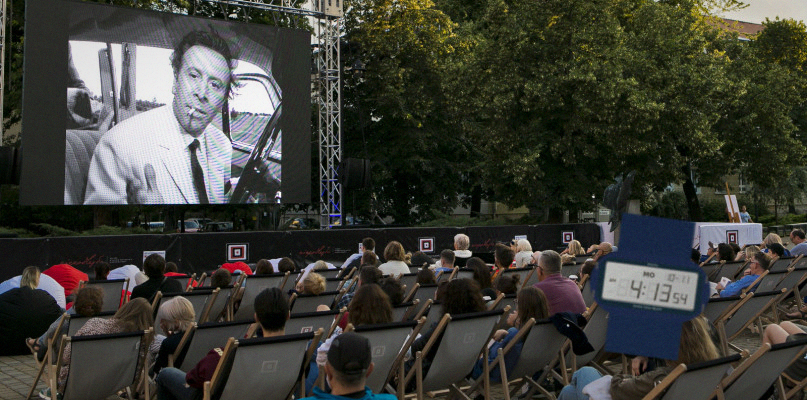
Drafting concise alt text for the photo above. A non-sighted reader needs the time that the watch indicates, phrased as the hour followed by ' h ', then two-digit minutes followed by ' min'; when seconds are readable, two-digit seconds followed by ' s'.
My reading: 4 h 13 min 54 s
